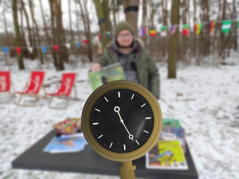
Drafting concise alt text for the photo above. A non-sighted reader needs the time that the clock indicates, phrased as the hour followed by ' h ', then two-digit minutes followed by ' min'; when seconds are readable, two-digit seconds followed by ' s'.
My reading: 11 h 26 min
